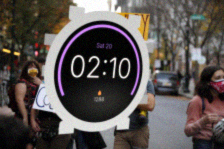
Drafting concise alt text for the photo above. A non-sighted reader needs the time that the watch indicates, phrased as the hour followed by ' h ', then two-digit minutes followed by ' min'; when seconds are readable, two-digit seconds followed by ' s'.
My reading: 2 h 10 min
